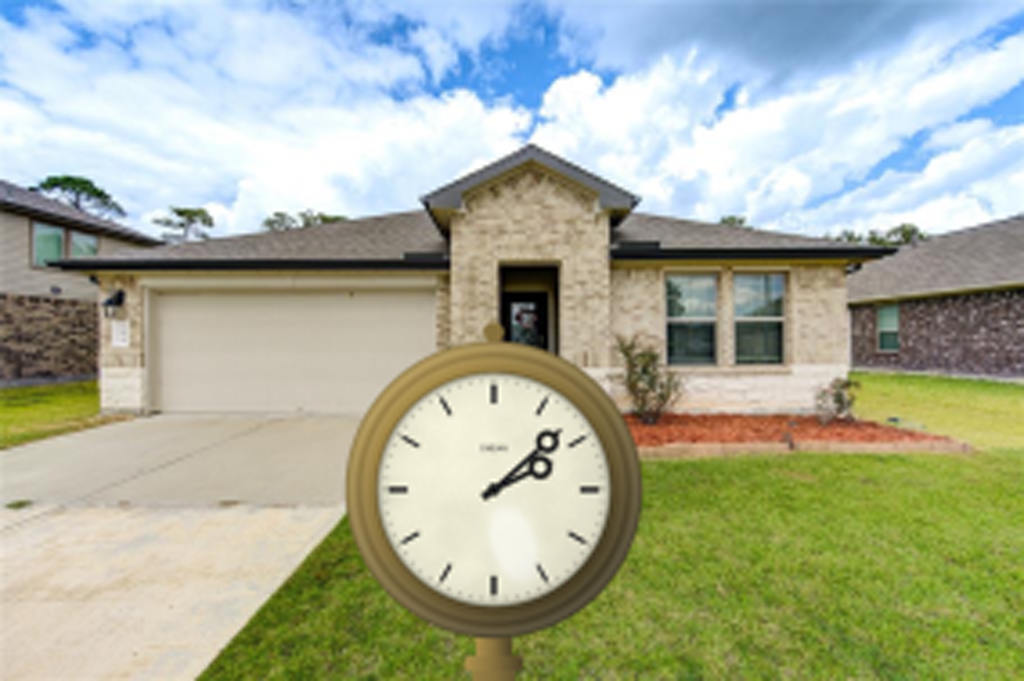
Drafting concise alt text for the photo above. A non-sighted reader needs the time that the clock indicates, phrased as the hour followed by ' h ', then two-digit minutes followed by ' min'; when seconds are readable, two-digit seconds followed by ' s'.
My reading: 2 h 08 min
